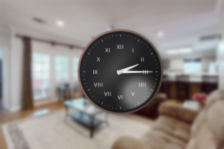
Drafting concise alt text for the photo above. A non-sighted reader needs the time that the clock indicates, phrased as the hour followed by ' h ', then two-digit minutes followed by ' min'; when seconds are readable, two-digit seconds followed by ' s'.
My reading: 2 h 15 min
